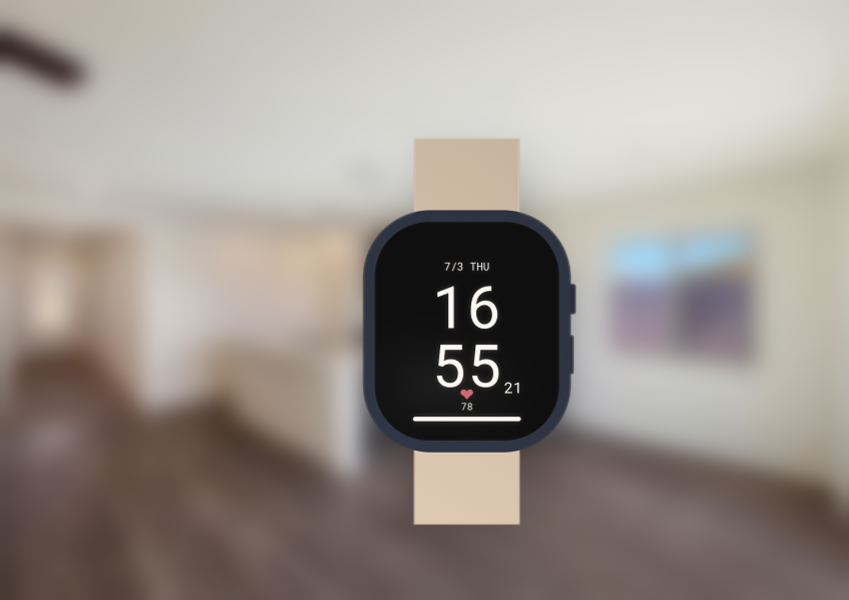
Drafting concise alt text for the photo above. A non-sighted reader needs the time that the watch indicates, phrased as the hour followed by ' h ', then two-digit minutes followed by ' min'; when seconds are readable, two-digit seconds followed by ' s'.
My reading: 16 h 55 min 21 s
